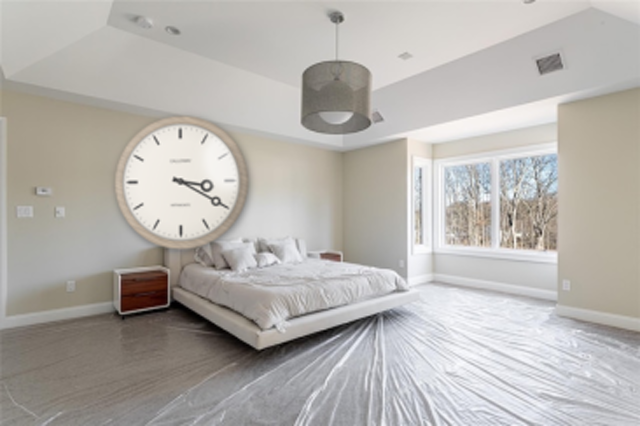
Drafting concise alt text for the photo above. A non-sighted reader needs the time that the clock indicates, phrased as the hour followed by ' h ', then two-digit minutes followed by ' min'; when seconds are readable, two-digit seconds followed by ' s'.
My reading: 3 h 20 min
